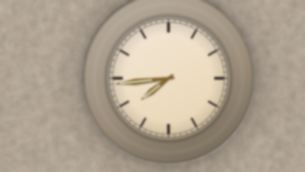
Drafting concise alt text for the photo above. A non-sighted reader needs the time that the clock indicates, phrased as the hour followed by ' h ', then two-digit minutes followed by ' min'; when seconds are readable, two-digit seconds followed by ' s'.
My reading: 7 h 44 min
